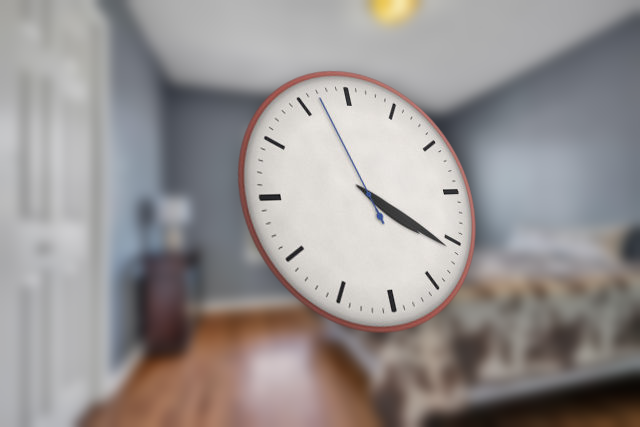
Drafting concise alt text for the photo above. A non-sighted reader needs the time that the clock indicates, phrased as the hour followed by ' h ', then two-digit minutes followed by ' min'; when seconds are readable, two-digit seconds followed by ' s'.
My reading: 4 h 20 min 57 s
